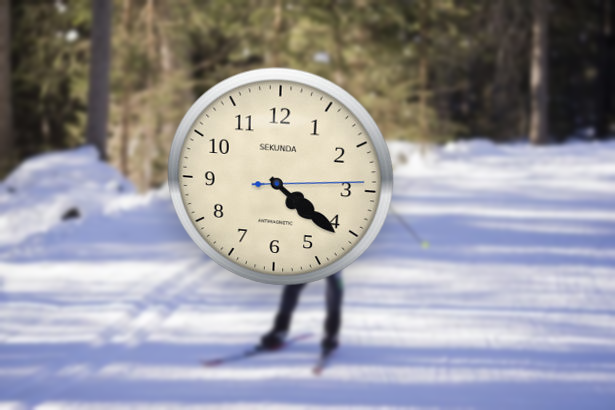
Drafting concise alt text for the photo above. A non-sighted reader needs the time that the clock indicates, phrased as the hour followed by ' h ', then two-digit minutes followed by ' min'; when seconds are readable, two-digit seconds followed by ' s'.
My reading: 4 h 21 min 14 s
